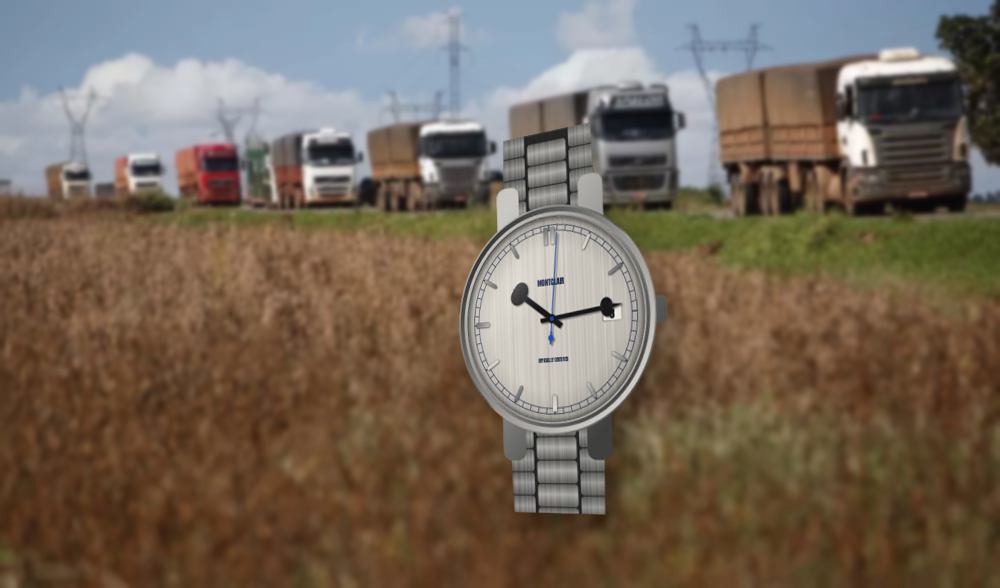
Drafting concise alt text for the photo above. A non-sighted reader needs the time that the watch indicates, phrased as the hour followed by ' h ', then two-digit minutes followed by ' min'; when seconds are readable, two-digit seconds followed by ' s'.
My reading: 10 h 14 min 01 s
